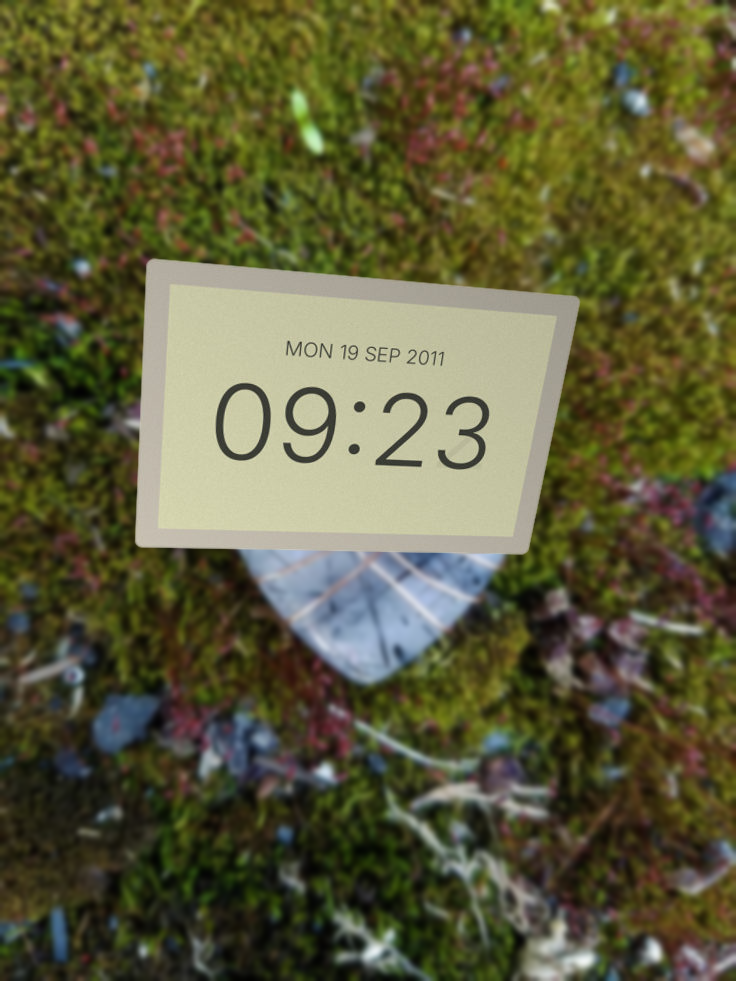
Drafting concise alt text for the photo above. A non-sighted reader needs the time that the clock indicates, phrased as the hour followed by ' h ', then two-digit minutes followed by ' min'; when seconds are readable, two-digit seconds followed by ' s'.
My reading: 9 h 23 min
